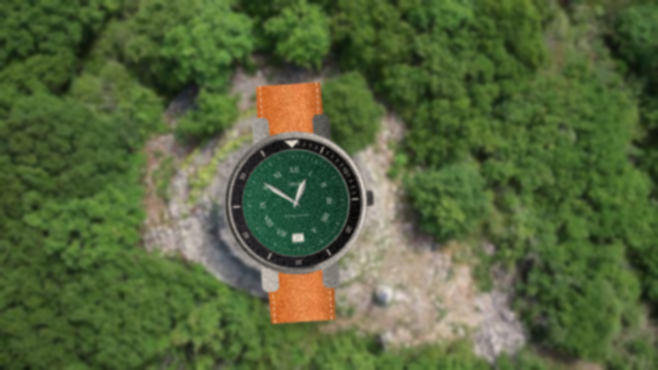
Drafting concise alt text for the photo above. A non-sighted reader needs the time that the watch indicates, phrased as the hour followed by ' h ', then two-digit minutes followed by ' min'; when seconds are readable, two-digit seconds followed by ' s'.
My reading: 12 h 51 min
